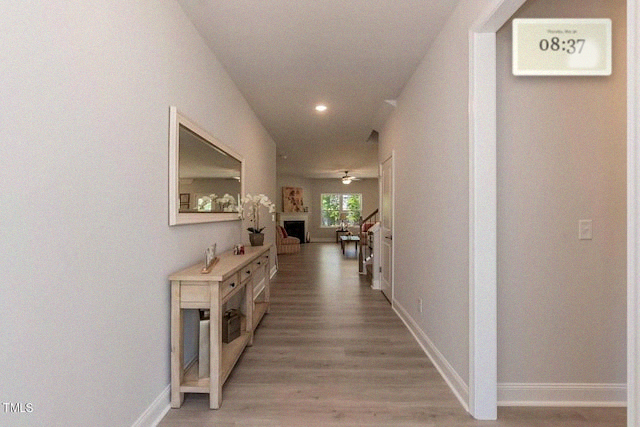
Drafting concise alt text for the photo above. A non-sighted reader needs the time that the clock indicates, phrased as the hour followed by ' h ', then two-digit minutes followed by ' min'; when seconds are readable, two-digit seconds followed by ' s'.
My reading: 8 h 37 min
